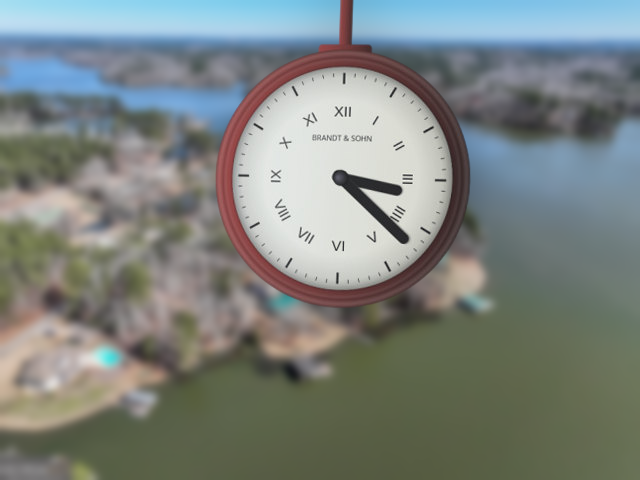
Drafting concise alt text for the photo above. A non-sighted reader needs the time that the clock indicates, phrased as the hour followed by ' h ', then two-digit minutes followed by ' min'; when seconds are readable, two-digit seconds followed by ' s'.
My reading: 3 h 22 min
